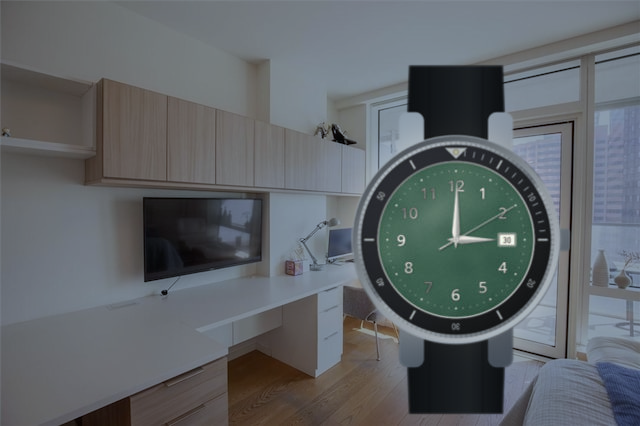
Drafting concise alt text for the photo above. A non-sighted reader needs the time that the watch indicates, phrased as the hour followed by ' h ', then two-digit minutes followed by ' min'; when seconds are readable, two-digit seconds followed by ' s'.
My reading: 3 h 00 min 10 s
